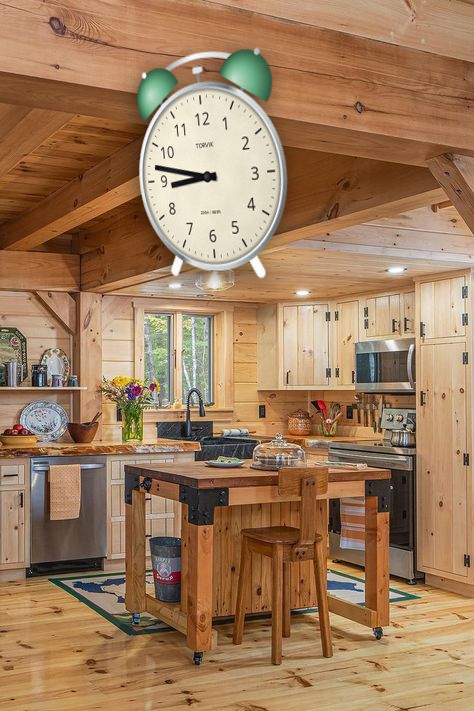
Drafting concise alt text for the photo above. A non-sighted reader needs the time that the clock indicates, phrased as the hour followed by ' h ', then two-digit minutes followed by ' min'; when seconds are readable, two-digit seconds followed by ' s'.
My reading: 8 h 47 min
